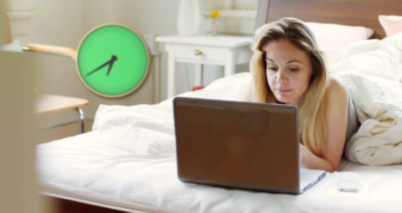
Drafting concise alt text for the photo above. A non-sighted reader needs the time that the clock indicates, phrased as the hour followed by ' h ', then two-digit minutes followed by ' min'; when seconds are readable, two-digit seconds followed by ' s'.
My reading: 6 h 40 min
